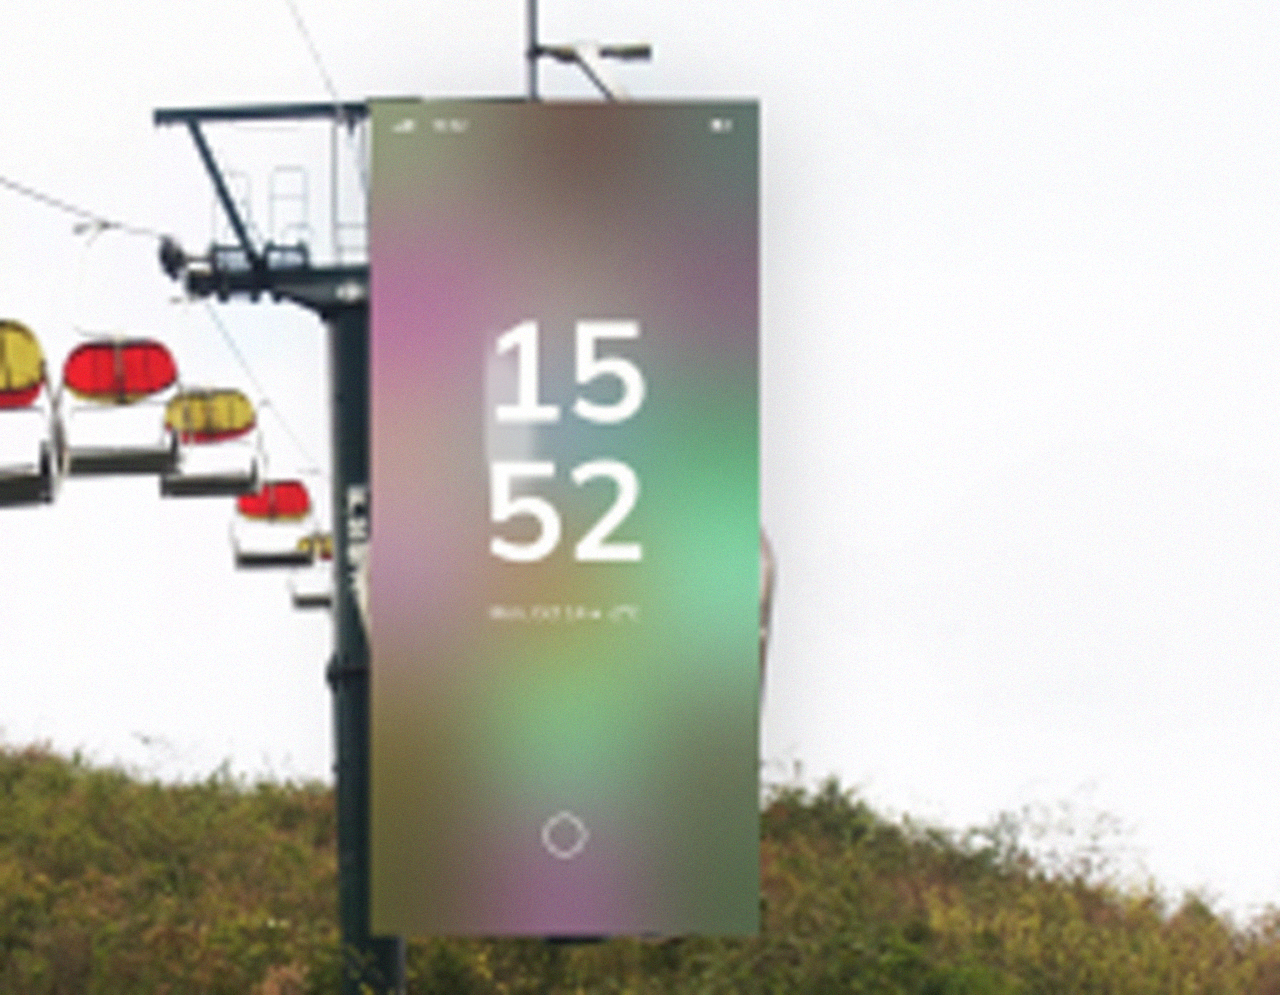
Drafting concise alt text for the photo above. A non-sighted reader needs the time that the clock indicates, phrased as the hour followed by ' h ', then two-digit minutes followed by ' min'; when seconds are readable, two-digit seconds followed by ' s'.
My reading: 15 h 52 min
